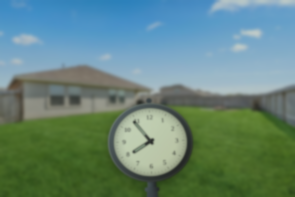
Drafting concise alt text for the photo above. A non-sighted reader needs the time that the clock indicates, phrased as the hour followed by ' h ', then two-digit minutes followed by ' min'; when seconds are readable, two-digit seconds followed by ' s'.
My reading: 7 h 54 min
